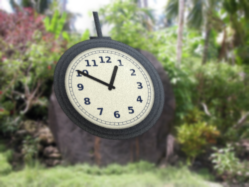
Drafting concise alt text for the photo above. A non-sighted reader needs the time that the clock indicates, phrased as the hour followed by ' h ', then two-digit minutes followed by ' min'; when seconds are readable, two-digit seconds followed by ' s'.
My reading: 12 h 50 min
